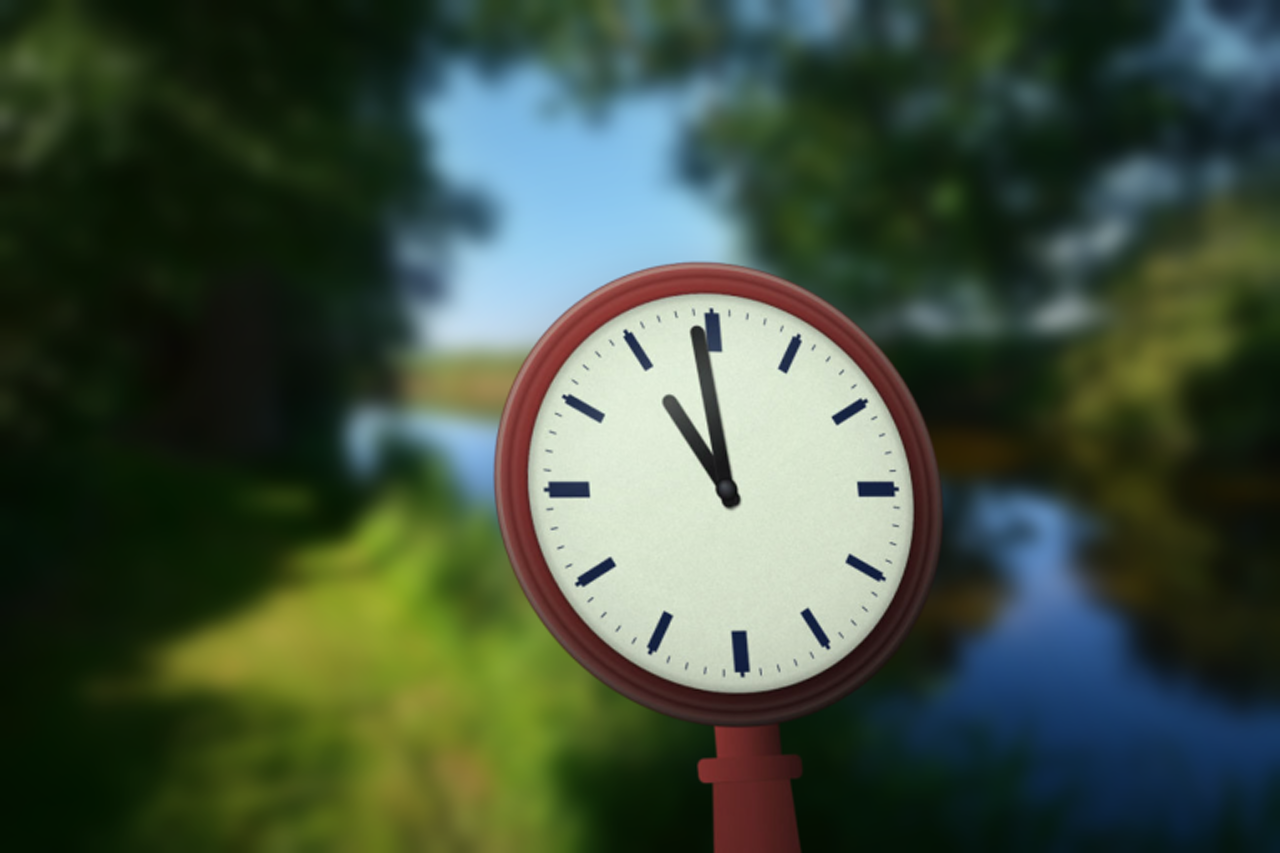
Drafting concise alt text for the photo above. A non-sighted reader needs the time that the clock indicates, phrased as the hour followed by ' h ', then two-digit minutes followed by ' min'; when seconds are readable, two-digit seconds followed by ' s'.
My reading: 10 h 59 min
